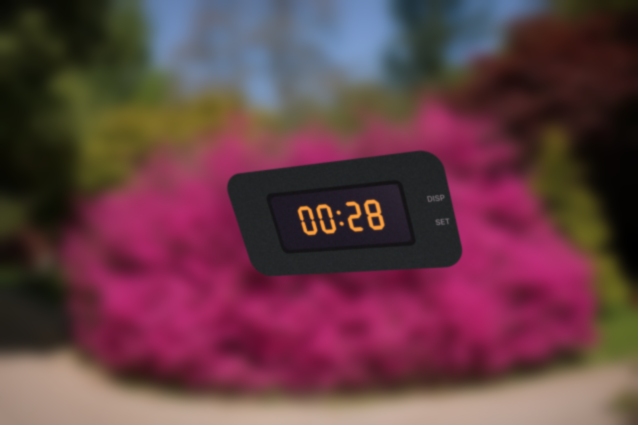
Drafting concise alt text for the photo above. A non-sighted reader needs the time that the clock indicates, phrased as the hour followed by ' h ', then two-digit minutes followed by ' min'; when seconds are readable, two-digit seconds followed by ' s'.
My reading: 0 h 28 min
